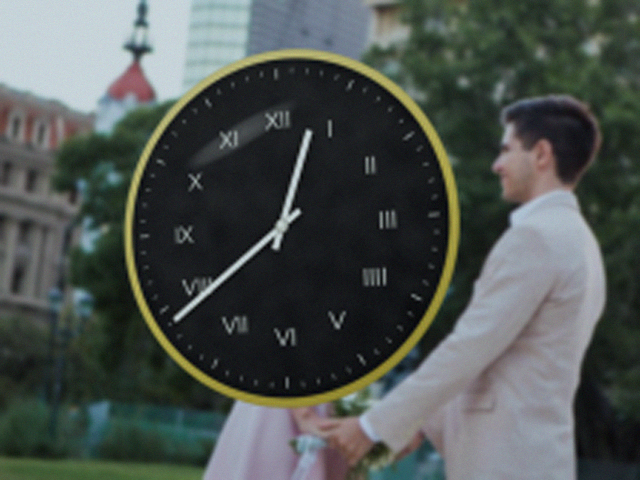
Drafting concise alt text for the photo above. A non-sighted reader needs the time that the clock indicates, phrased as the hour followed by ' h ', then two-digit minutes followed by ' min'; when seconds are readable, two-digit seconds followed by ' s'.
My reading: 12 h 39 min
